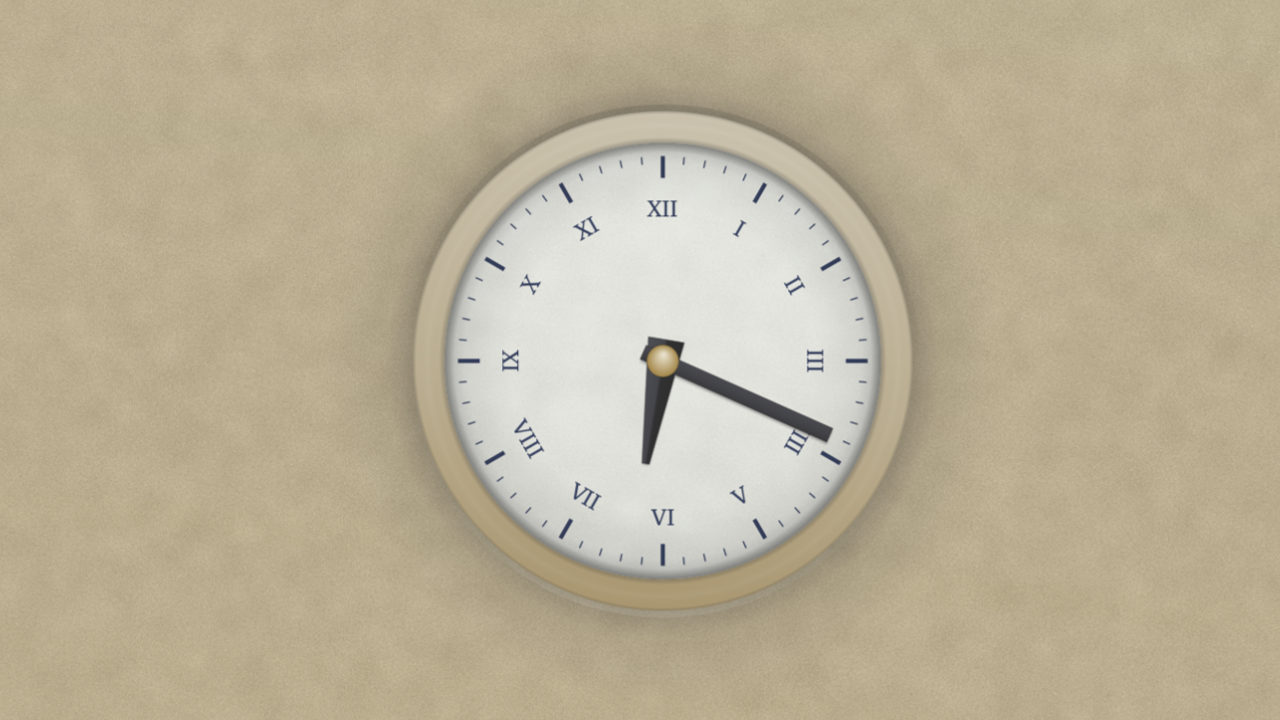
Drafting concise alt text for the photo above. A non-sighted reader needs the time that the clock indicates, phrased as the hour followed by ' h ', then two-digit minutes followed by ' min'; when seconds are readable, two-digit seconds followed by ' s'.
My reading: 6 h 19 min
